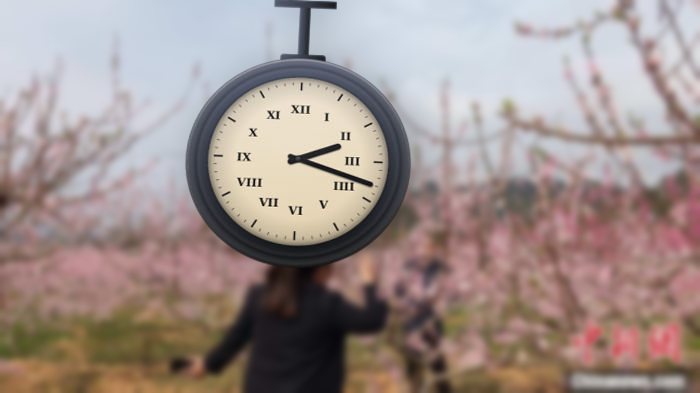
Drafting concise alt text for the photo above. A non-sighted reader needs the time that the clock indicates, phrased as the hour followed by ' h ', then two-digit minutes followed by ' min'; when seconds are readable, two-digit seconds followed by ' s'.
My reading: 2 h 18 min
